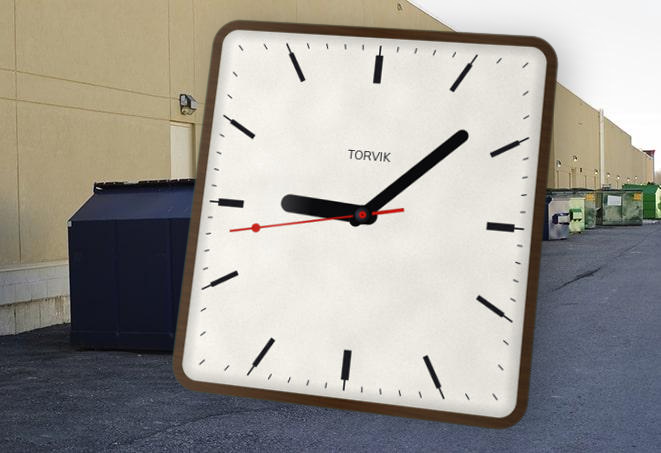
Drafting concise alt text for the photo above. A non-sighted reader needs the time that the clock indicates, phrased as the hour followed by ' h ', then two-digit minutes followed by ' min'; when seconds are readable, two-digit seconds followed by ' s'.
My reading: 9 h 07 min 43 s
